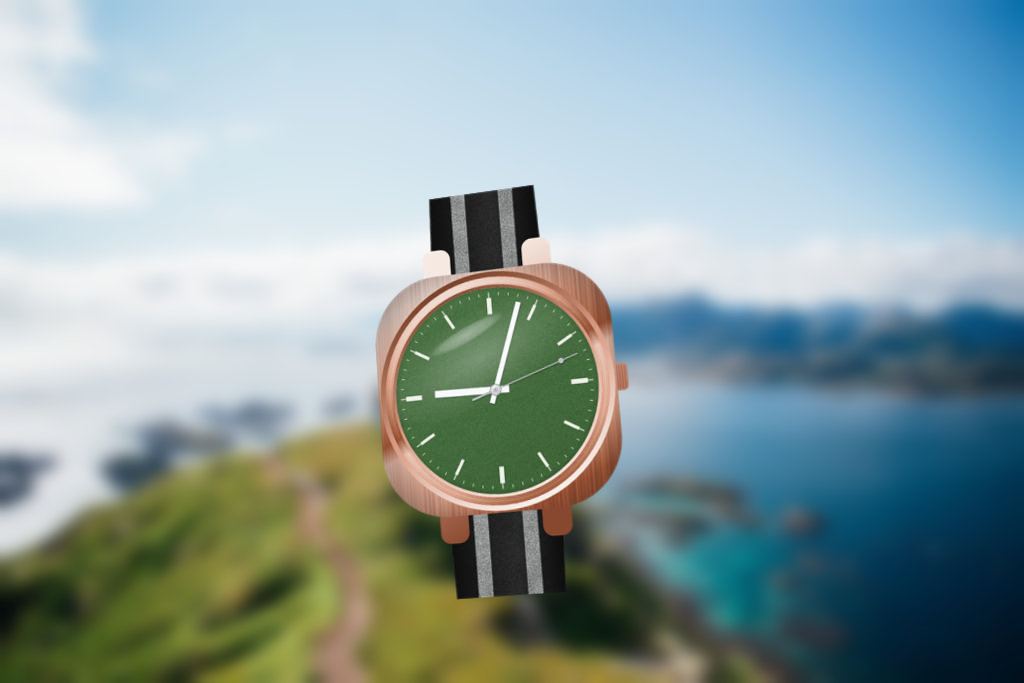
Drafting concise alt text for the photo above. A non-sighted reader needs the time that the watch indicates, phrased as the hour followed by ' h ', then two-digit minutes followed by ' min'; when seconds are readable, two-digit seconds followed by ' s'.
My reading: 9 h 03 min 12 s
